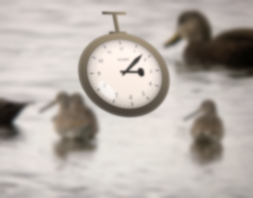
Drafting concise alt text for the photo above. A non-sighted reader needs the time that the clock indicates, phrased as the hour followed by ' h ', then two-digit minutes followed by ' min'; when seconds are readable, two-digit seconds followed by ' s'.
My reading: 3 h 08 min
